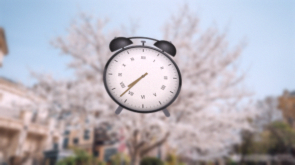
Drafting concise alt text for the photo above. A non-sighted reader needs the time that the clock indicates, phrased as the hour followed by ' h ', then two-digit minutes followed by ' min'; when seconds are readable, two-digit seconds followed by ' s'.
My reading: 7 h 37 min
